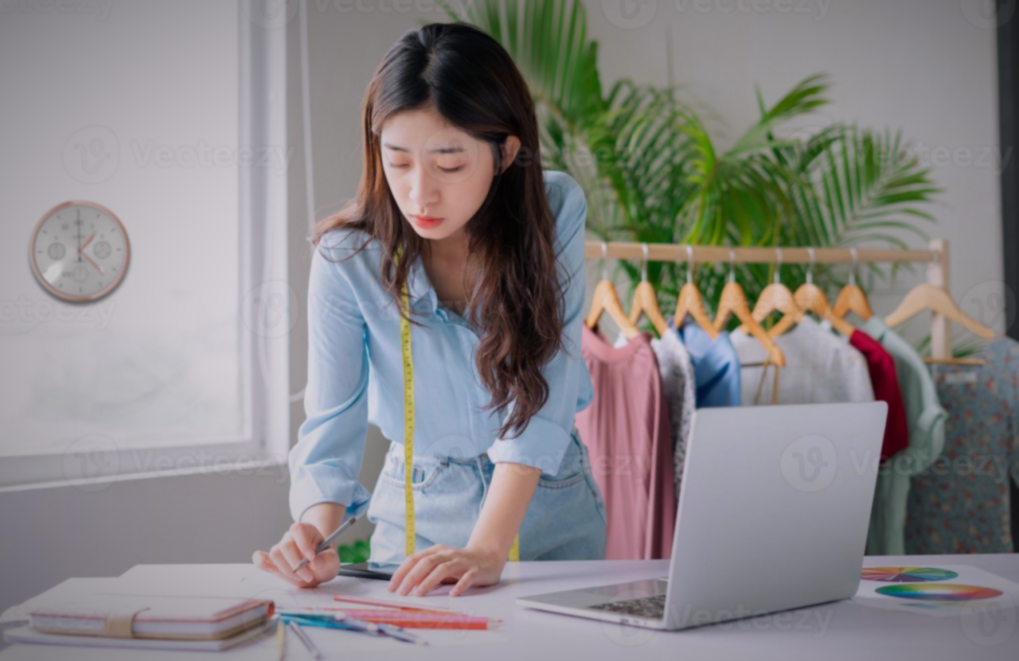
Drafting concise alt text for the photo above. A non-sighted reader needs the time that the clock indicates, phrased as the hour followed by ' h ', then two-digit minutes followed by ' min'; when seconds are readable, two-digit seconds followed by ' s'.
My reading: 1 h 23 min
